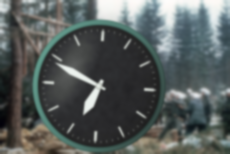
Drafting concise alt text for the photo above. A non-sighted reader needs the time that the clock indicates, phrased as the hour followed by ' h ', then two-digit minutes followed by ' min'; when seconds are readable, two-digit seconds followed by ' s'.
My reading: 6 h 49 min
